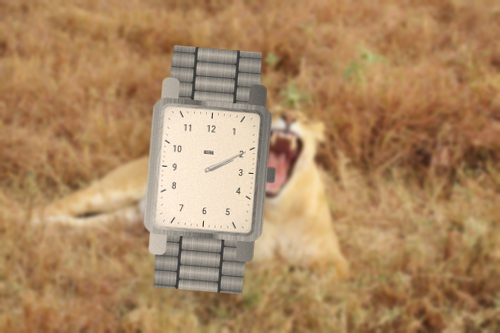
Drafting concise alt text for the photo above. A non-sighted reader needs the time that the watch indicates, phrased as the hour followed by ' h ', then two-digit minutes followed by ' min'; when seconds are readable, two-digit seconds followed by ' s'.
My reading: 2 h 10 min
